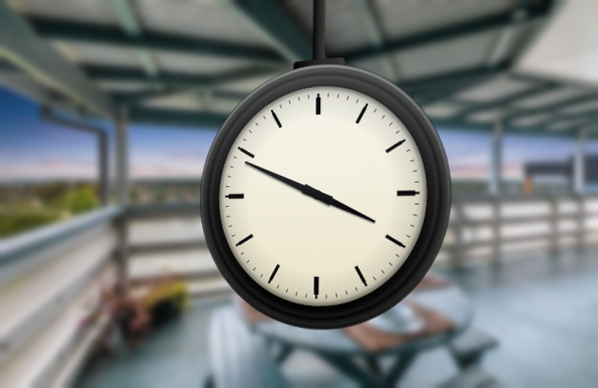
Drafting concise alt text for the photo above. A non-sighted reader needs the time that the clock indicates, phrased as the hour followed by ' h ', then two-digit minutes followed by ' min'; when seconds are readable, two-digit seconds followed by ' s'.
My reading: 3 h 49 min
